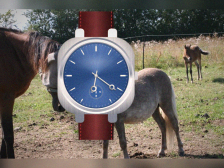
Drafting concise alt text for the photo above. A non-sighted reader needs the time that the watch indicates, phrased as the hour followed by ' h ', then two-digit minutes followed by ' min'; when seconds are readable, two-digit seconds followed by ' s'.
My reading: 6 h 21 min
